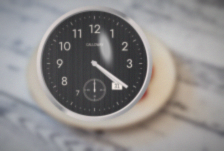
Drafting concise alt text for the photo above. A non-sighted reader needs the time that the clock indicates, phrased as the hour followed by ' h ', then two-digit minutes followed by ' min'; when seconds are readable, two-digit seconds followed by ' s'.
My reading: 4 h 21 min
